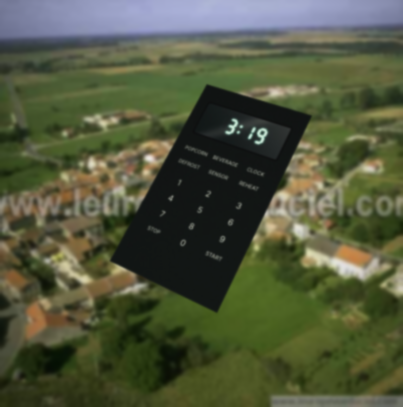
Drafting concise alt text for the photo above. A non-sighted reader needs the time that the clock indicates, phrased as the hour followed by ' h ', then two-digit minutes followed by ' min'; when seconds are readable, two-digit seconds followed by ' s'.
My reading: 3 h 19 min
